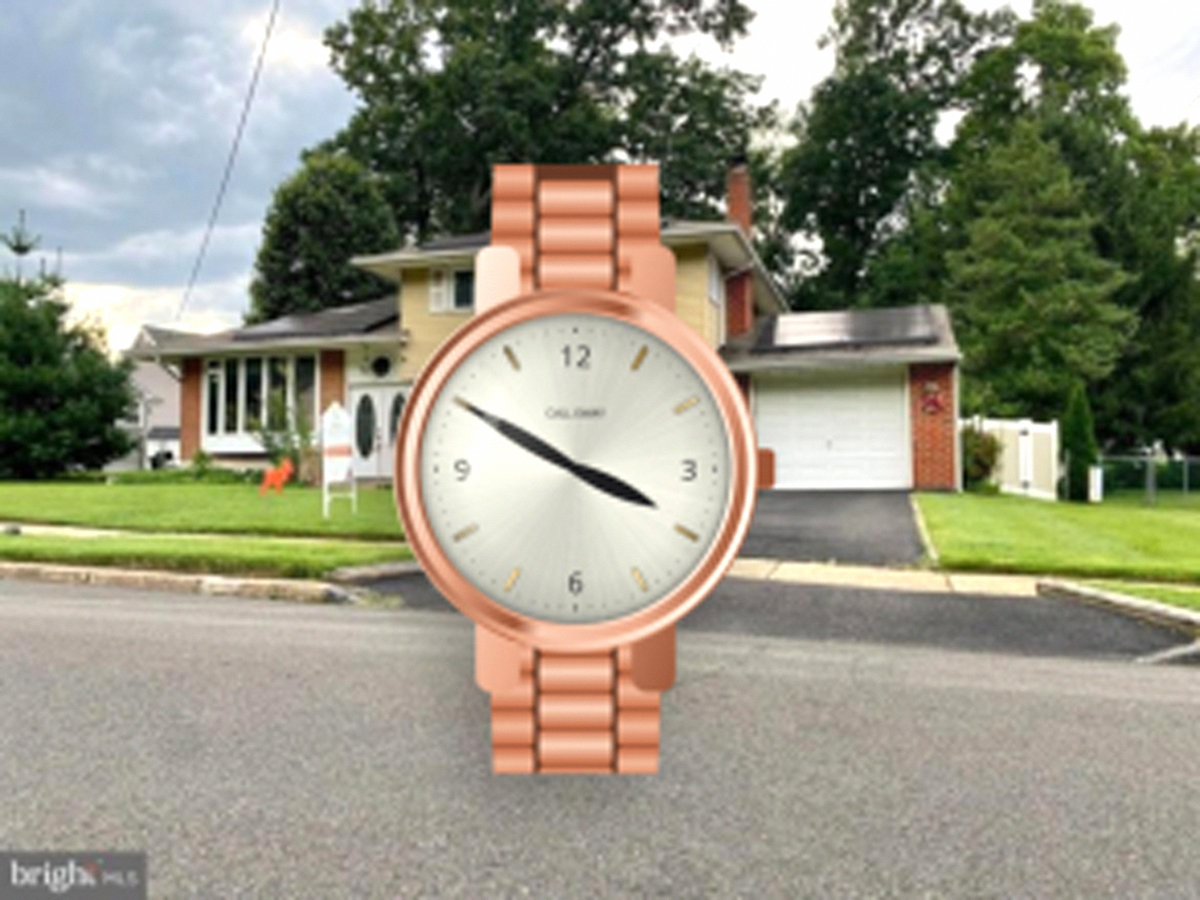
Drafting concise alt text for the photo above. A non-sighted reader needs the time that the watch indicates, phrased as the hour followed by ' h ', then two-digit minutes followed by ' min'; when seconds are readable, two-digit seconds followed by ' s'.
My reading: 3 h 50 min
